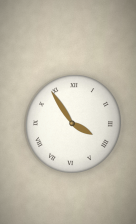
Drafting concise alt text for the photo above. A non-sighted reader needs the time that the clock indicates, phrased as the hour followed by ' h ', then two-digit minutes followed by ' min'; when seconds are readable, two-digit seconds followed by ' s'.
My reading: 3 h 54 min
